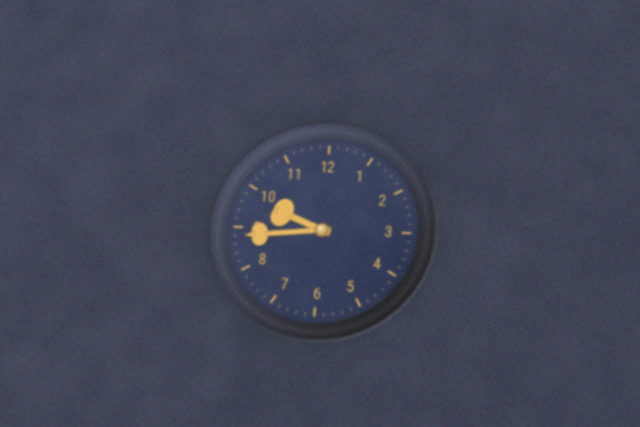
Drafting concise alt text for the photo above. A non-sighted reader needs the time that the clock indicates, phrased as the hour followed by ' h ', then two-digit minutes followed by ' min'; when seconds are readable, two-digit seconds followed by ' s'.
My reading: 9 h 44 min
